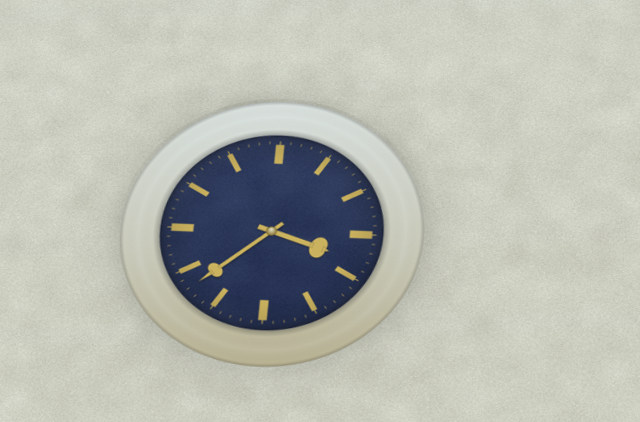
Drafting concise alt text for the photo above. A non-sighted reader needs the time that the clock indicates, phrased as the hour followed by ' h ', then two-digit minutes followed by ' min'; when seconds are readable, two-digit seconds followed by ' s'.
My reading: 3 h 38 min
